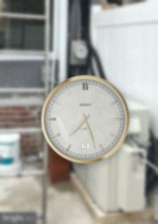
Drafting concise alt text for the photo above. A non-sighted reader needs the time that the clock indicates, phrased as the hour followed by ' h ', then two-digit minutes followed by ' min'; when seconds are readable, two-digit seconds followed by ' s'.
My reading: 7 h 27 min
